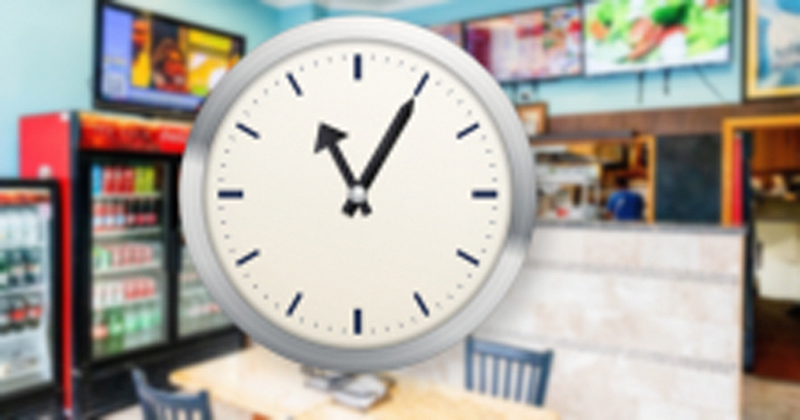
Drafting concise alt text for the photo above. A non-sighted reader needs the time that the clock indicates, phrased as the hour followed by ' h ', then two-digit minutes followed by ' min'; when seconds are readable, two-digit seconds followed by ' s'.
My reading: 11 h 05 min
